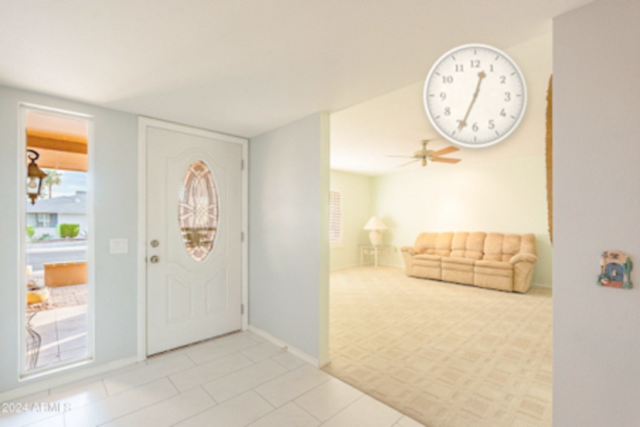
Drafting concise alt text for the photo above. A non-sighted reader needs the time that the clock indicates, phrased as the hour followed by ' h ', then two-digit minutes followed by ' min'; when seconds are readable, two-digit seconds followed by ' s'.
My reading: 12 h 34 min
